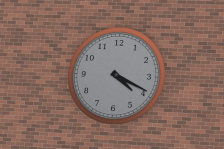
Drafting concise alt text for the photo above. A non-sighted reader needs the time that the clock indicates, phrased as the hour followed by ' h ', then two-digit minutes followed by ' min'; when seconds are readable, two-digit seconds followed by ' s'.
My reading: 4 h 19 min
